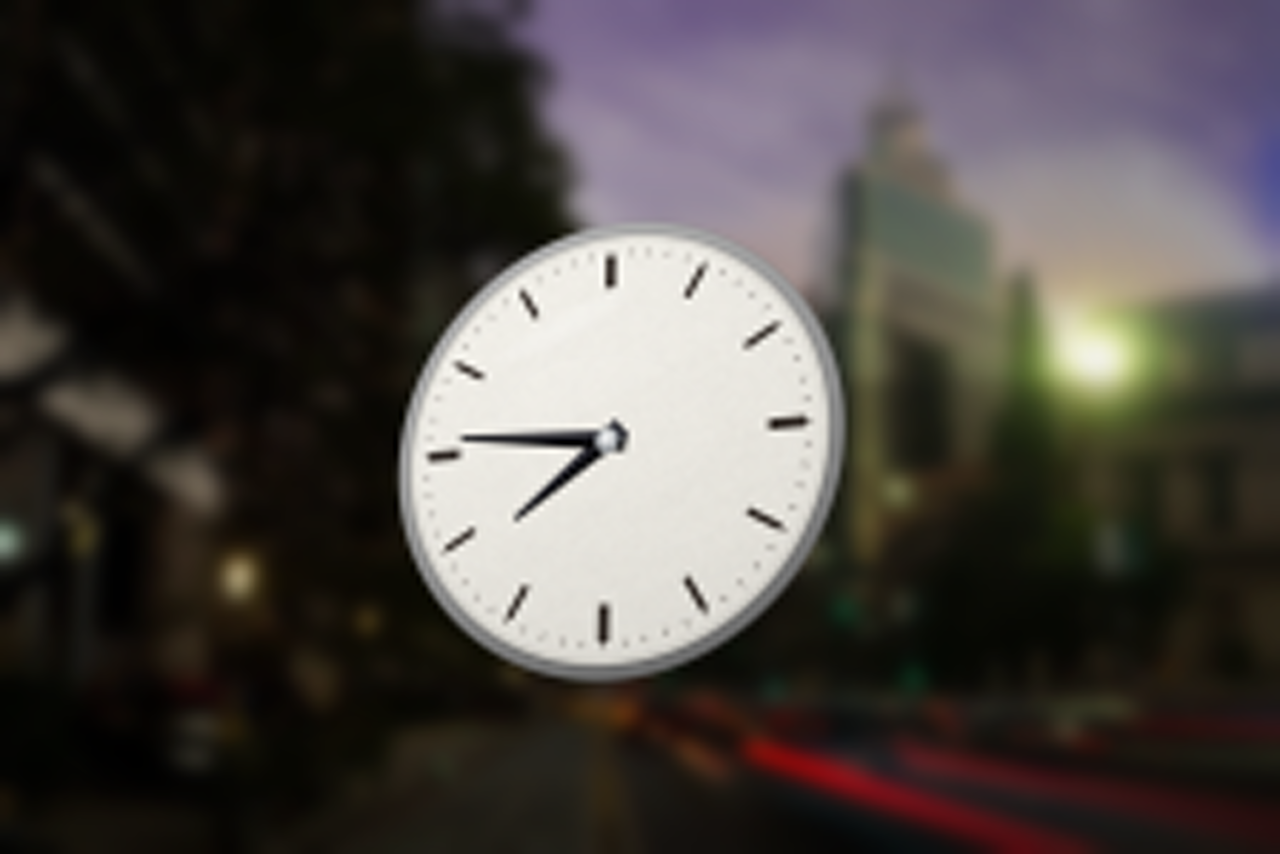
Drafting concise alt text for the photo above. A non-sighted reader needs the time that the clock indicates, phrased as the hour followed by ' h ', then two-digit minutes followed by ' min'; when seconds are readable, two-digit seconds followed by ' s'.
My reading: 7 h 46 min
